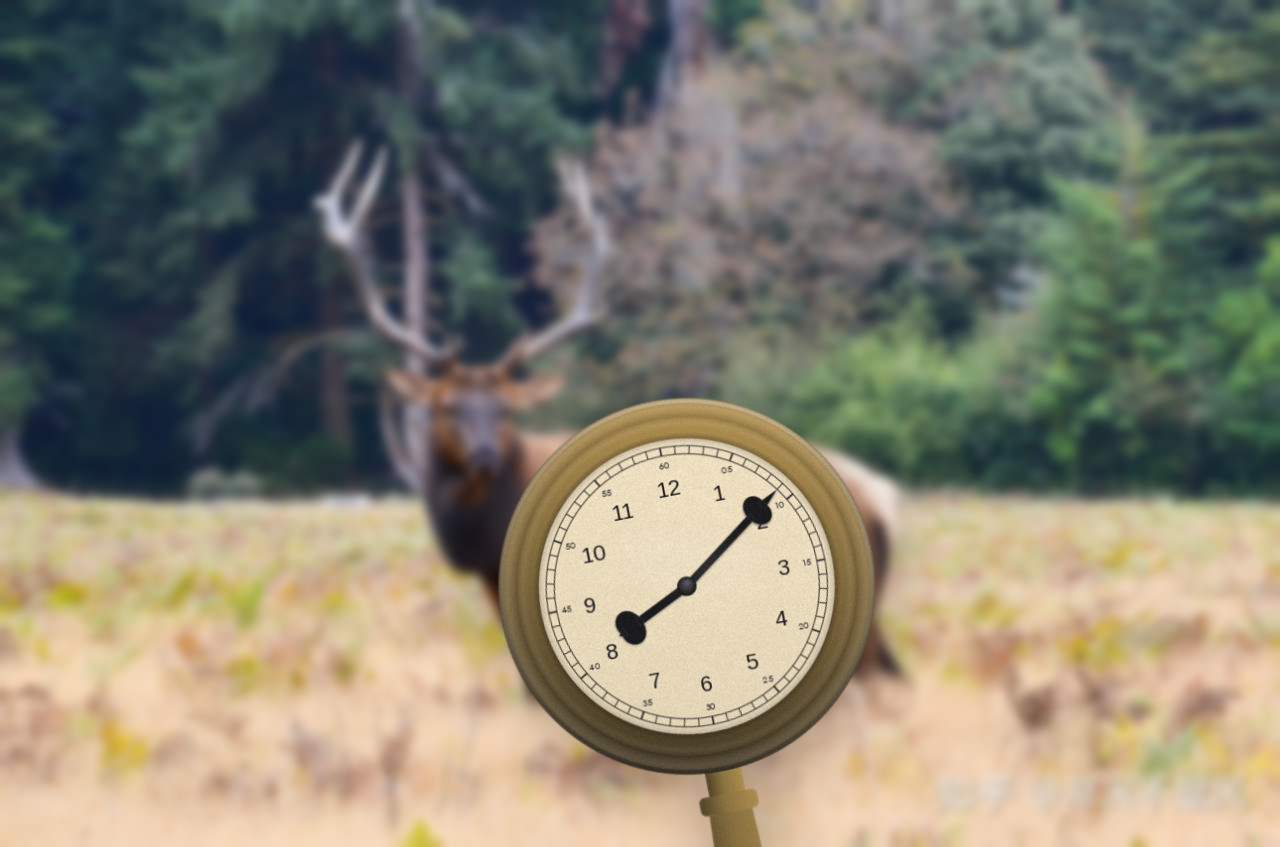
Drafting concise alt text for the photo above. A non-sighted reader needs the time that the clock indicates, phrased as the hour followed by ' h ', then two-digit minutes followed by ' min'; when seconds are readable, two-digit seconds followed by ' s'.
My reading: 8 h 09 min
